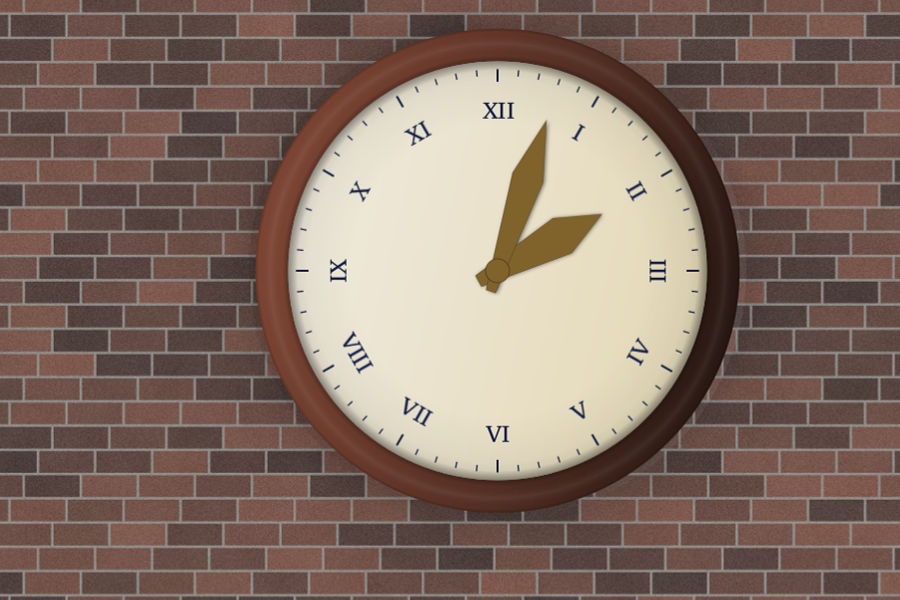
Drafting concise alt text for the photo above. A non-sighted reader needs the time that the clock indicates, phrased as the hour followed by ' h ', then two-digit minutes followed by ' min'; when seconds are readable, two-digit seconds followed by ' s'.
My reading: 2 h 03 min
